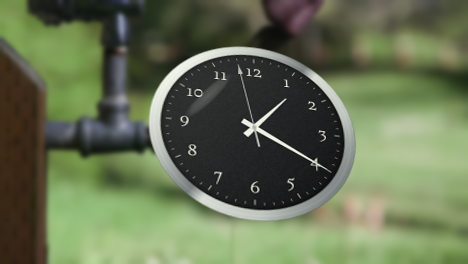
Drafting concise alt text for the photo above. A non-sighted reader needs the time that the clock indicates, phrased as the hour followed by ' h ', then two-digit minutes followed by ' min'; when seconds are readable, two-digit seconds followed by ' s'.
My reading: 1 h 19 min 58 s
